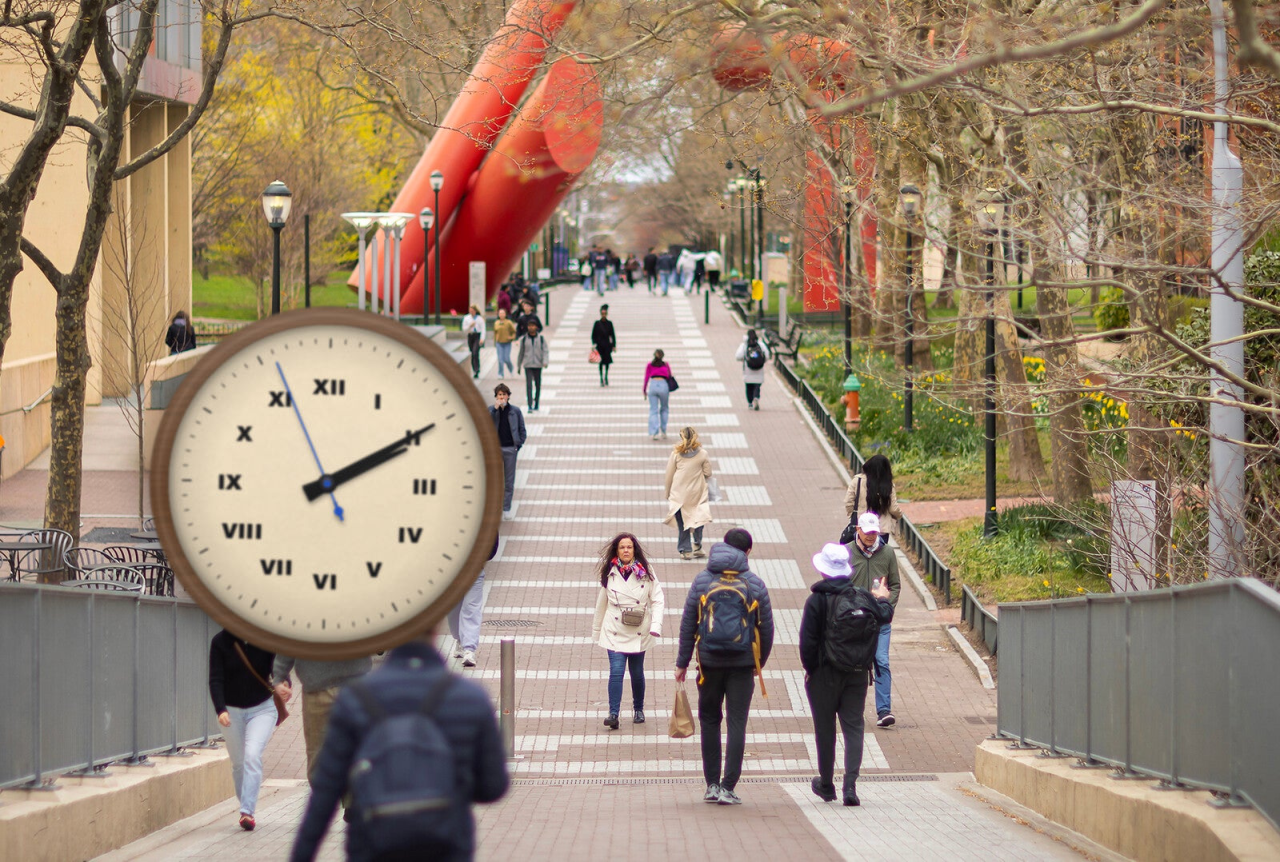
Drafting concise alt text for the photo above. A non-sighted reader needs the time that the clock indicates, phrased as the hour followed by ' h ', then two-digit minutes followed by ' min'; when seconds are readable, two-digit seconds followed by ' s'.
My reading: 2 h 09 min 56 s
